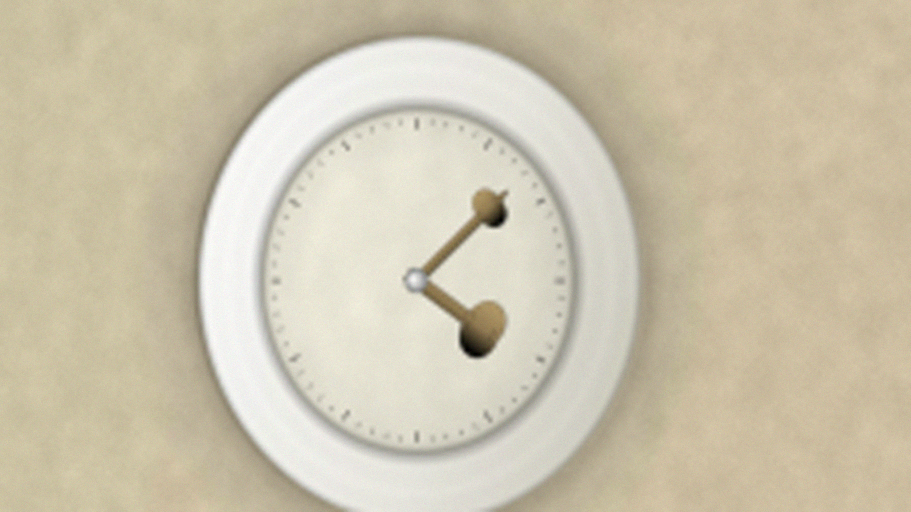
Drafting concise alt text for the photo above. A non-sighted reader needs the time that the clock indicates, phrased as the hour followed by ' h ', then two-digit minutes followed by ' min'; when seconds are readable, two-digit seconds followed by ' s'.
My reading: 4 h 08 min
